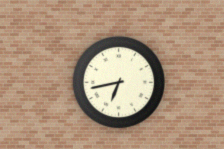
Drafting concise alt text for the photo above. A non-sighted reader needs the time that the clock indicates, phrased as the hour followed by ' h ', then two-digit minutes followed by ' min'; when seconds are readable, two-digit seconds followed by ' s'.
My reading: 6 h 43 min
